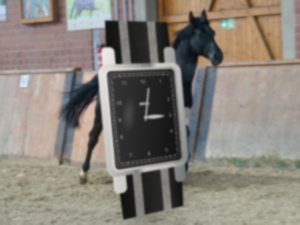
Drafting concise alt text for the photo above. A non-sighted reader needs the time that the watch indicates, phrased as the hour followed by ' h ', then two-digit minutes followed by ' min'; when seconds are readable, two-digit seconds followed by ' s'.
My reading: 3 h 02 min
